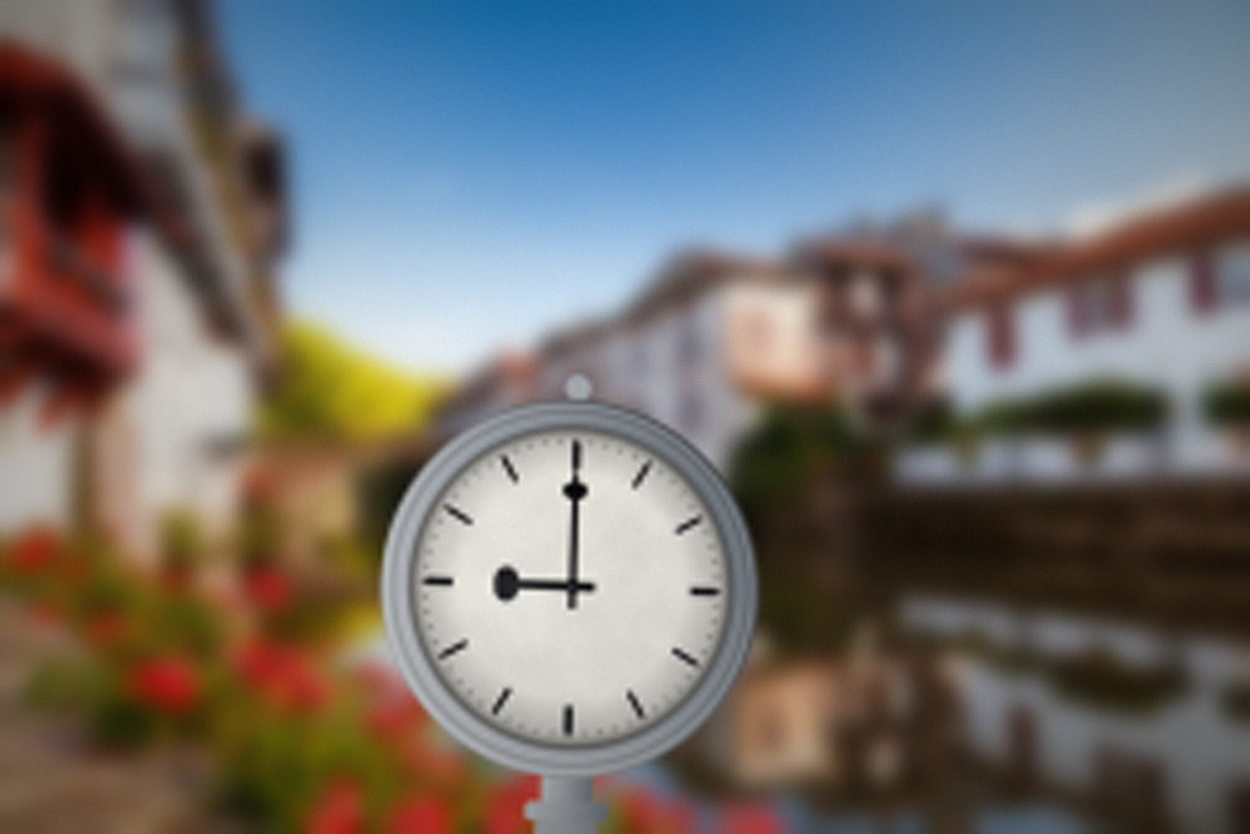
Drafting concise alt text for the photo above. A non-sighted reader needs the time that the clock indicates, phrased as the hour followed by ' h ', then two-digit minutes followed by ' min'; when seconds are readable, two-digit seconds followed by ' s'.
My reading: 9 h 00 min
